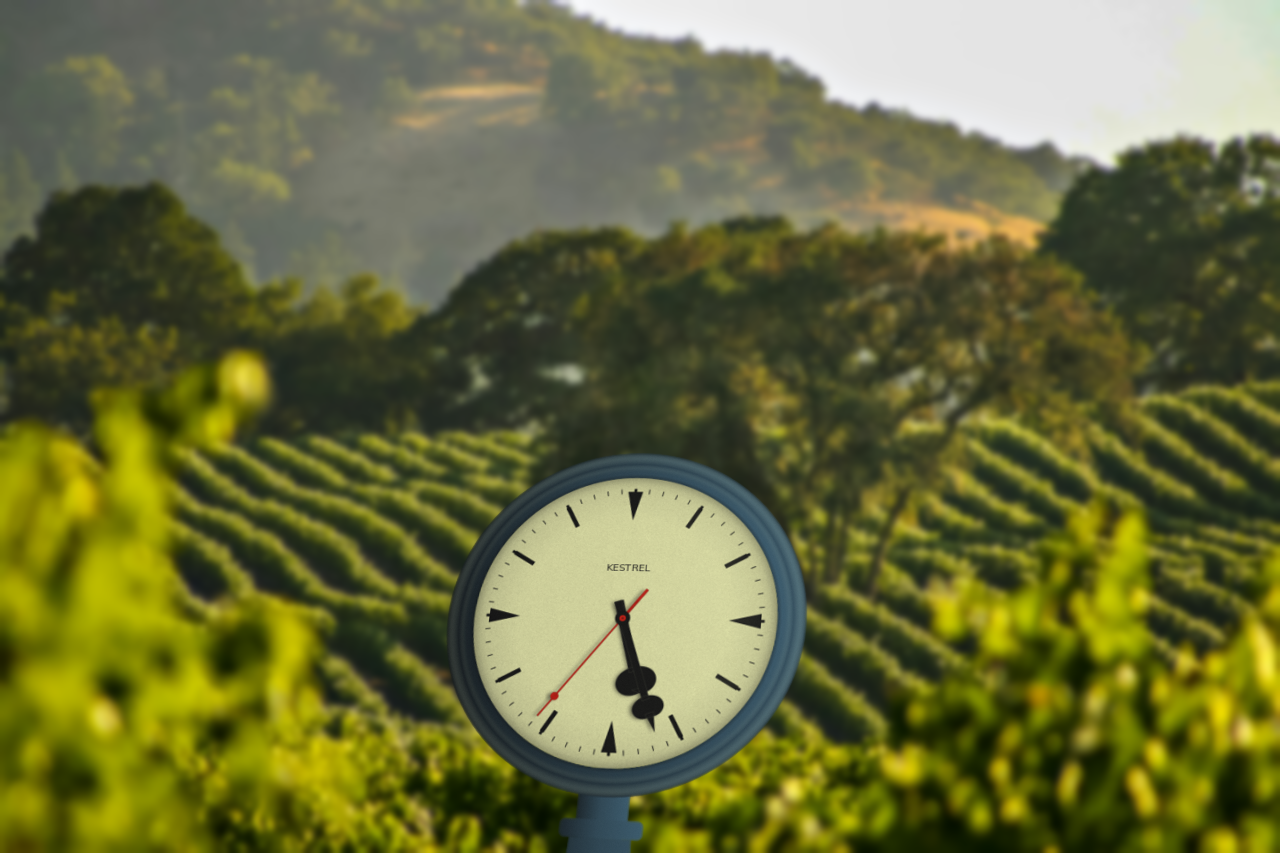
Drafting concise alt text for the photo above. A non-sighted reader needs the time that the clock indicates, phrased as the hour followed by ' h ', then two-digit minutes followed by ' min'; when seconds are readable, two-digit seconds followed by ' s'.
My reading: 5 h 26 min 36 s
